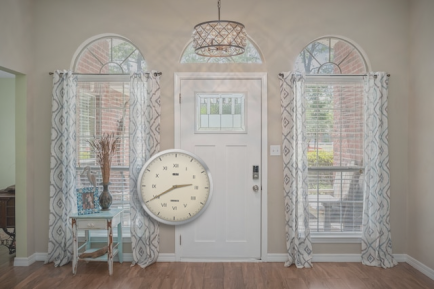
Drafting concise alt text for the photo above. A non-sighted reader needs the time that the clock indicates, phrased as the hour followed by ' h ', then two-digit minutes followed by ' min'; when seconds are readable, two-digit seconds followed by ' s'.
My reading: 2 h 40 min
